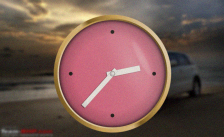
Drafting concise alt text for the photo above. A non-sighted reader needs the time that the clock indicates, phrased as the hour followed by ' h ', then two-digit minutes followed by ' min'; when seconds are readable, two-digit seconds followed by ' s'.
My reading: 2 h 37 min
